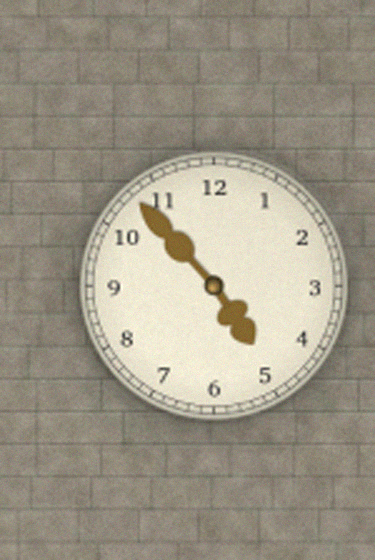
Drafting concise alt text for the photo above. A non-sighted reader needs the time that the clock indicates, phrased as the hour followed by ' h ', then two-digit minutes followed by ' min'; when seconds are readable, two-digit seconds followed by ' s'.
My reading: 4 h 53 min
